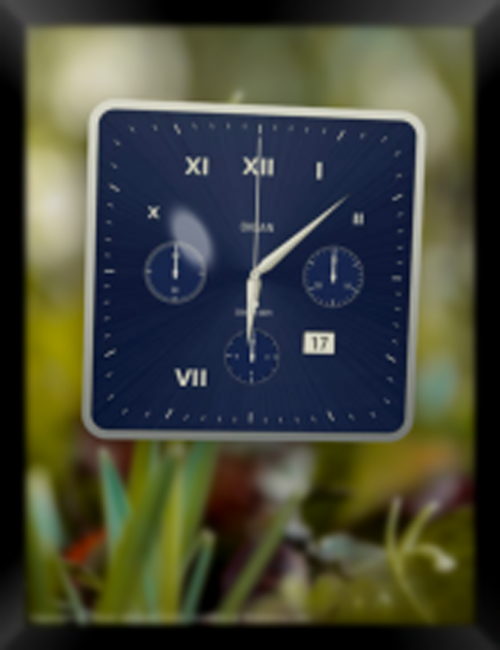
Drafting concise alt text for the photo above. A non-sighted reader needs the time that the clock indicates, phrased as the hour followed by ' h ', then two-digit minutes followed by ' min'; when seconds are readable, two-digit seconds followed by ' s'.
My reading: 6 h 08 min
